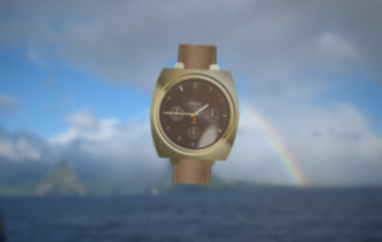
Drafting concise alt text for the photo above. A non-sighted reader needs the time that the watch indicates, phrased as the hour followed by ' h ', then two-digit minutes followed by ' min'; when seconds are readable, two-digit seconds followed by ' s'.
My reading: 1 h 45 min
